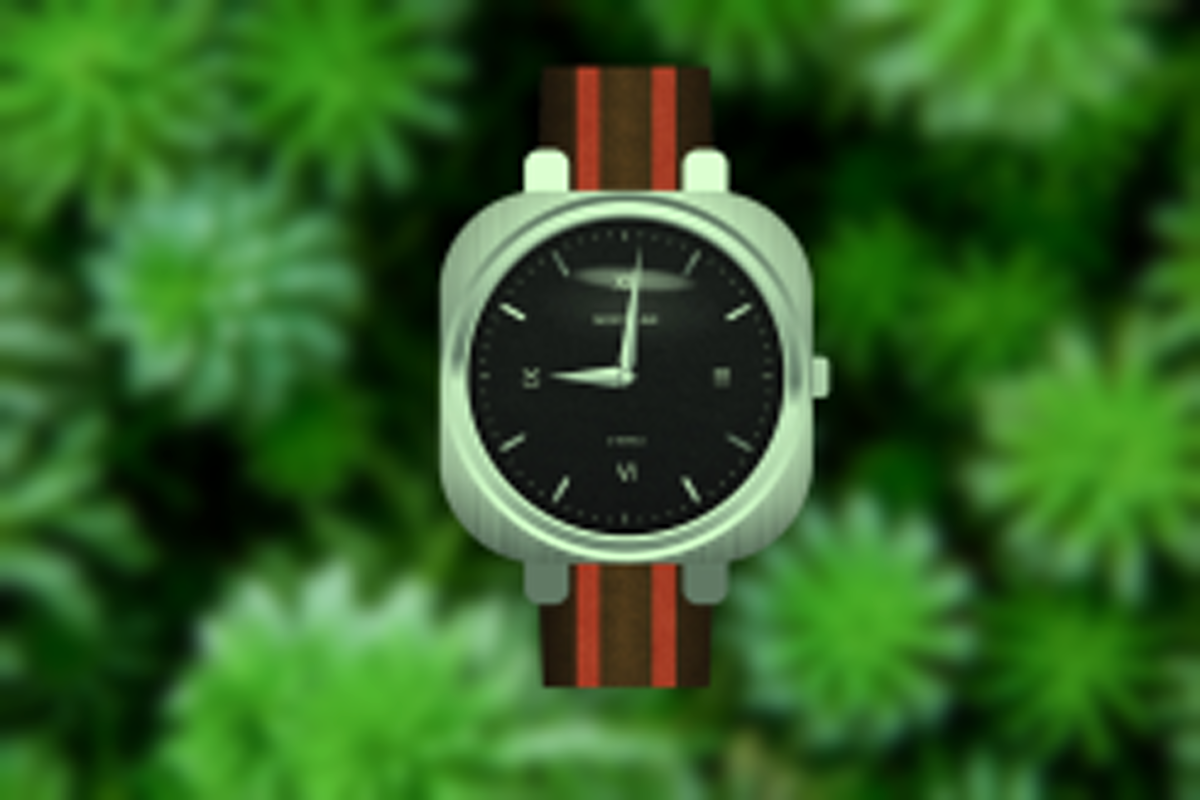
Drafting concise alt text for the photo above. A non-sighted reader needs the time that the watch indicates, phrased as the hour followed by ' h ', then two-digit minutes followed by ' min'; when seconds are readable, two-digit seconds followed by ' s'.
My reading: 9 h 01 min
